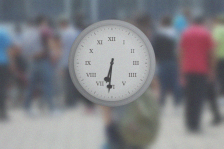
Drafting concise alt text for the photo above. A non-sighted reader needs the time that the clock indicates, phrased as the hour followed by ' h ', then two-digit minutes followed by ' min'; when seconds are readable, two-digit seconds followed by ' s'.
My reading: 6 h 31 min
